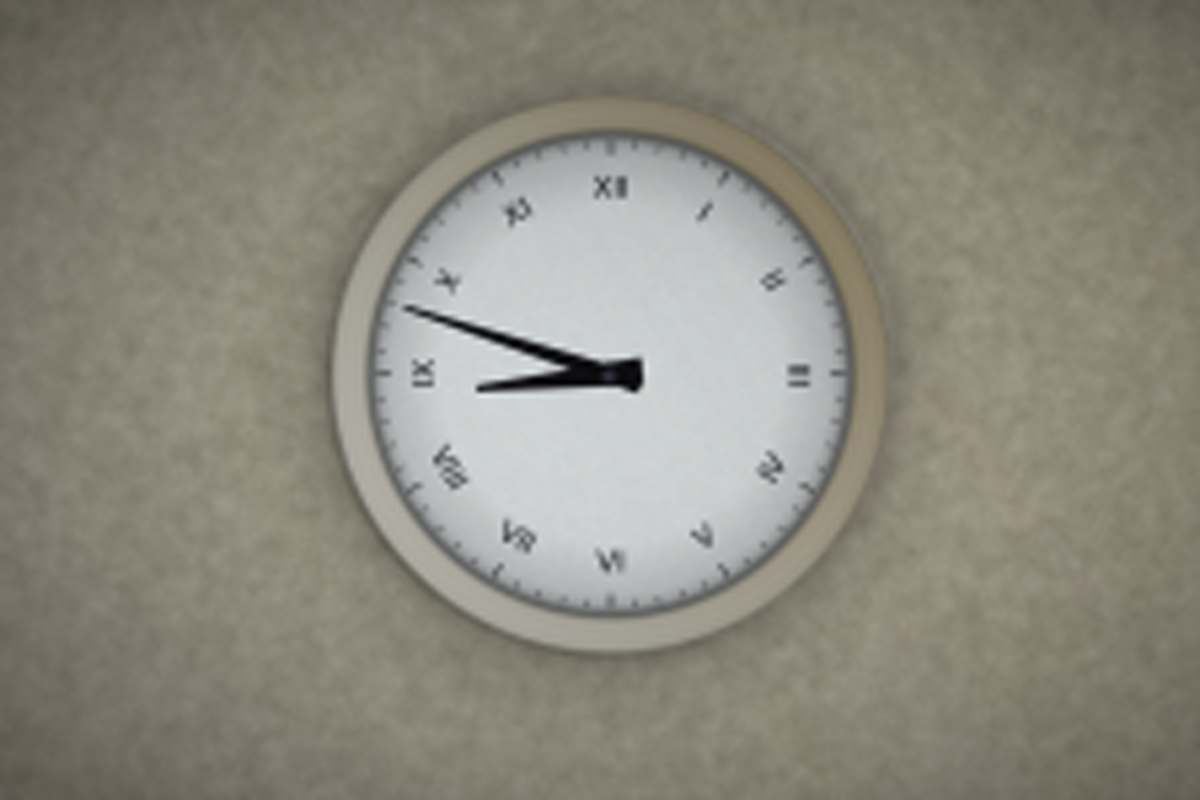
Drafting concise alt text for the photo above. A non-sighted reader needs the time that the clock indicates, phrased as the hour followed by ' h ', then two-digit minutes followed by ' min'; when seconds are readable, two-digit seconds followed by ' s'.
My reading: 8 h 48 min
